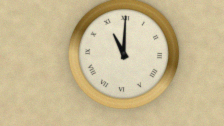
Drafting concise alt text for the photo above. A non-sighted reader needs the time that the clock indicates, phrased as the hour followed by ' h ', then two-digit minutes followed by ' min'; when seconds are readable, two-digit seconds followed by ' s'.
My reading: 11 h 00 min
